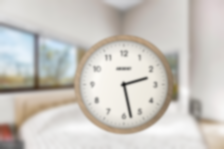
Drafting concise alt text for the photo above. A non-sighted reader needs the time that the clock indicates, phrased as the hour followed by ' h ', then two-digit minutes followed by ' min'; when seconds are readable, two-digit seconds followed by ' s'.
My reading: 2 h 28 min
